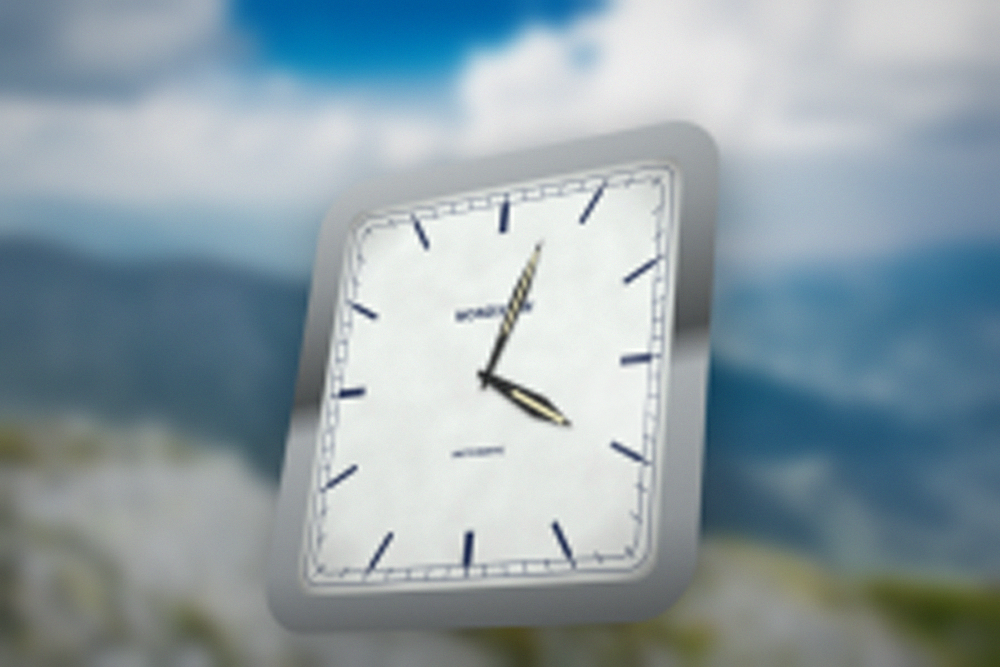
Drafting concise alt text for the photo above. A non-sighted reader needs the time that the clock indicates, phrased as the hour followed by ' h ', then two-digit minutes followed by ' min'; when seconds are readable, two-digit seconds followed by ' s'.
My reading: 4 h 03 min
